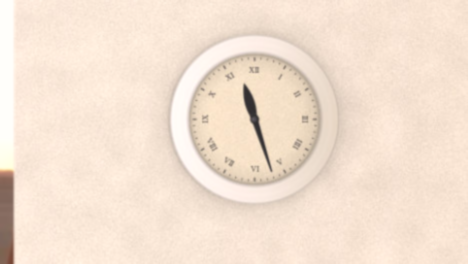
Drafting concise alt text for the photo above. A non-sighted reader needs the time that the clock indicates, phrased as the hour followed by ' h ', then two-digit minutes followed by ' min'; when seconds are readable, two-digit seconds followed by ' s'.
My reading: 11 h 27 min
